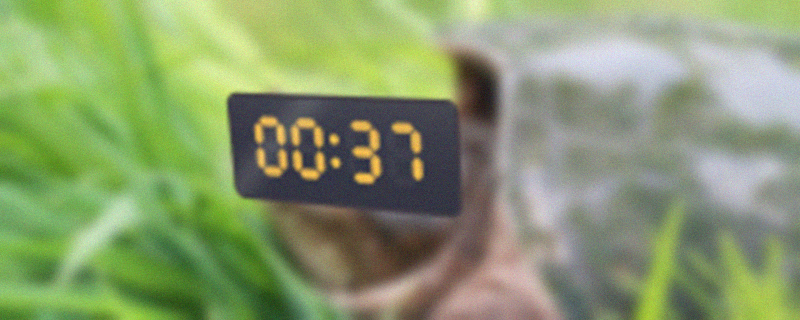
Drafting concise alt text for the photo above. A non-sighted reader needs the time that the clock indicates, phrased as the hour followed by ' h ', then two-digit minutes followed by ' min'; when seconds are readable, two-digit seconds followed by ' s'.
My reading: 0 h 37 min
